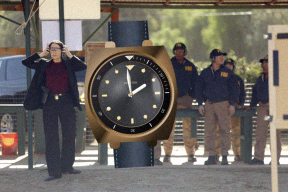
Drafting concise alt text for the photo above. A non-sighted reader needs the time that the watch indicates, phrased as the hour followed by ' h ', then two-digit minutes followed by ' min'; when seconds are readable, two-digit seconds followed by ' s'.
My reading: 1 h 59 min
